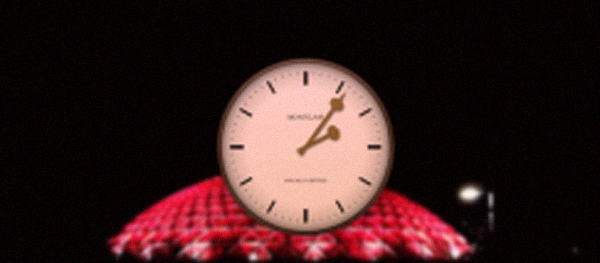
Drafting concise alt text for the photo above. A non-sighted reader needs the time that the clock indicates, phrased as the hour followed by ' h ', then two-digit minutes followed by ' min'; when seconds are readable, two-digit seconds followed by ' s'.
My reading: 2 h 06 min
